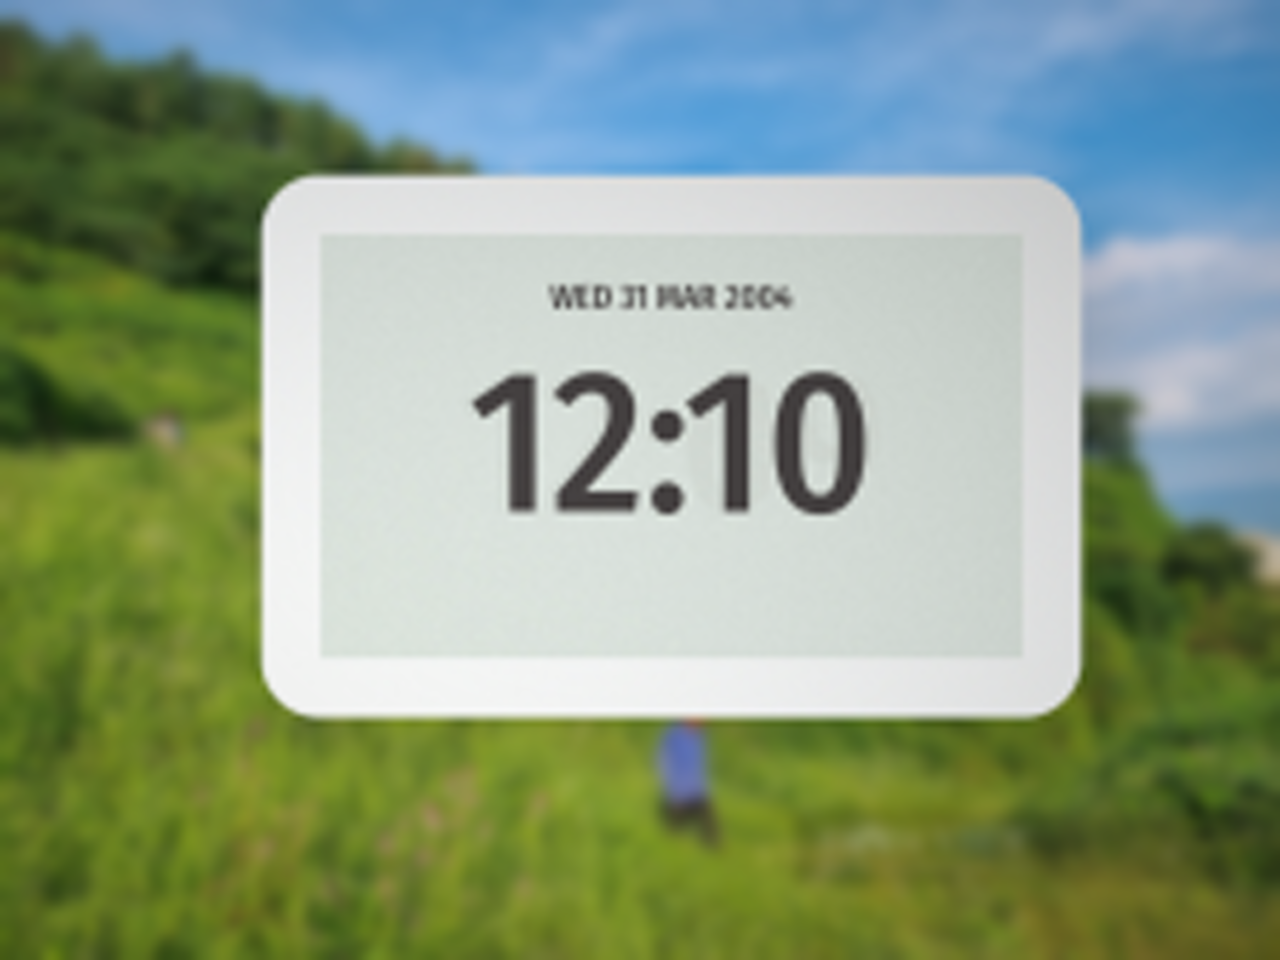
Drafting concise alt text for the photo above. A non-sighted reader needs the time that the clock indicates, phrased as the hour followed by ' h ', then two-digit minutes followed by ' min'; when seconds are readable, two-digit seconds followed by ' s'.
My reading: 12 h 10 min
